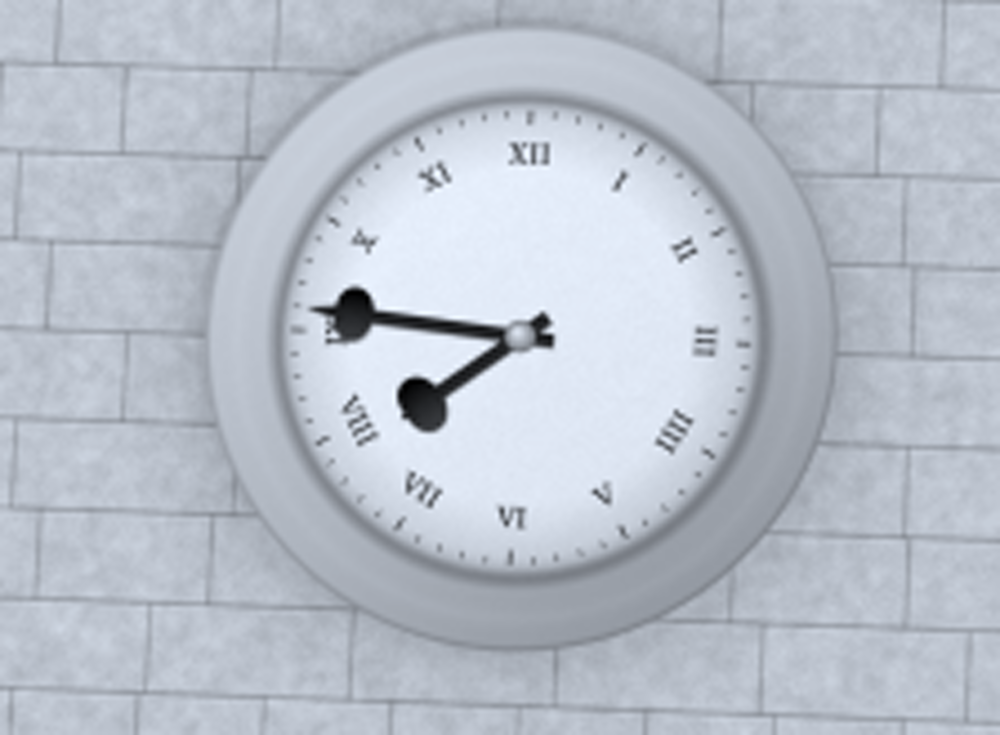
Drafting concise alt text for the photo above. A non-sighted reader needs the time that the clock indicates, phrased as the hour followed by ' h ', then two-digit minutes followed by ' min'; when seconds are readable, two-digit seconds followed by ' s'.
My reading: 7 h 46 min
